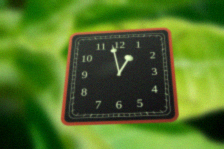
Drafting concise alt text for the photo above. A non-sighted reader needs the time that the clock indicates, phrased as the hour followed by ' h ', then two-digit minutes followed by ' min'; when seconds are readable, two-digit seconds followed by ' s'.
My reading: 12 h 58 min
